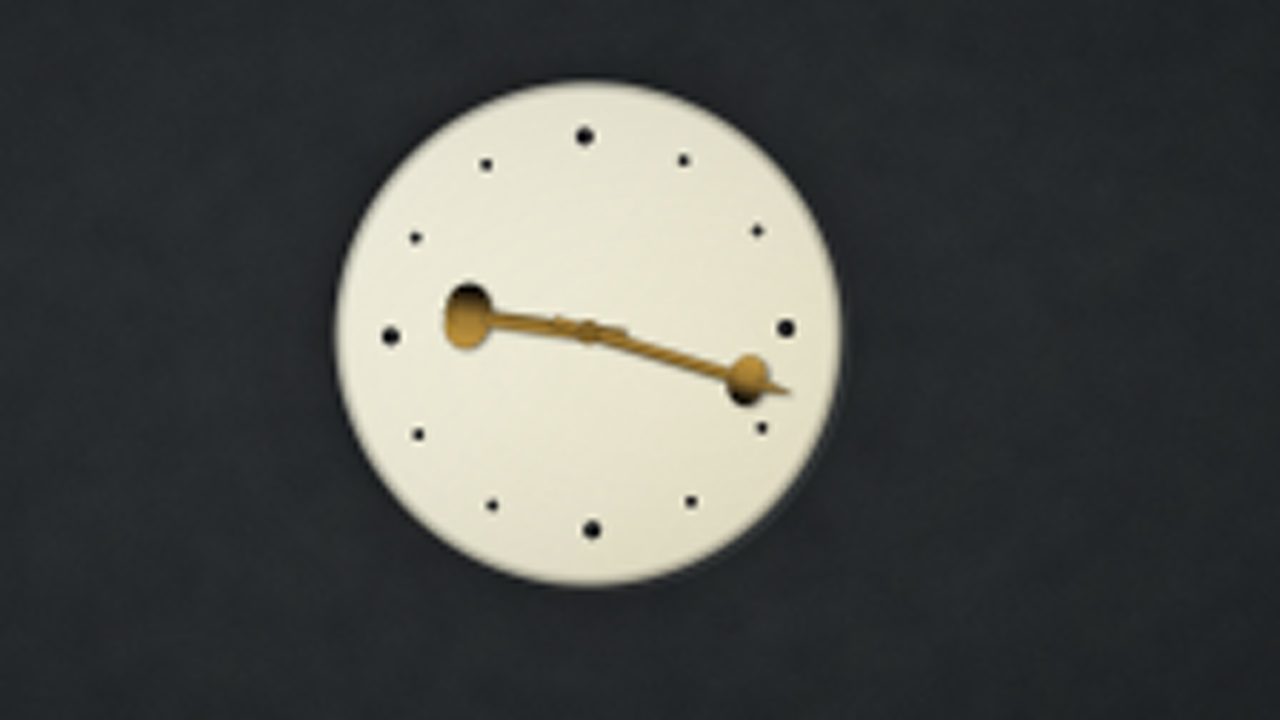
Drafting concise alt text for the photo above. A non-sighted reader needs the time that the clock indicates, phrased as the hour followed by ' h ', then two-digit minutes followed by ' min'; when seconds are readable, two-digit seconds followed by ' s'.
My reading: 9 h 18 min
